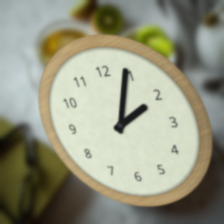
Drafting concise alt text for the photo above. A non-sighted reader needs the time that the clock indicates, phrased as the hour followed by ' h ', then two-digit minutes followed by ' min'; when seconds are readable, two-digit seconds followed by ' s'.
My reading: 2 h 04 min
